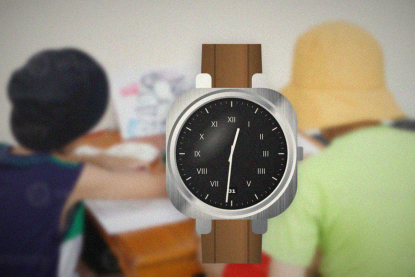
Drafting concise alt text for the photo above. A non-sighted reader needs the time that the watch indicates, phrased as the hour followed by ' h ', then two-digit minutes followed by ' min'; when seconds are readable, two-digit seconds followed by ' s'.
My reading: 12 h 31 min
